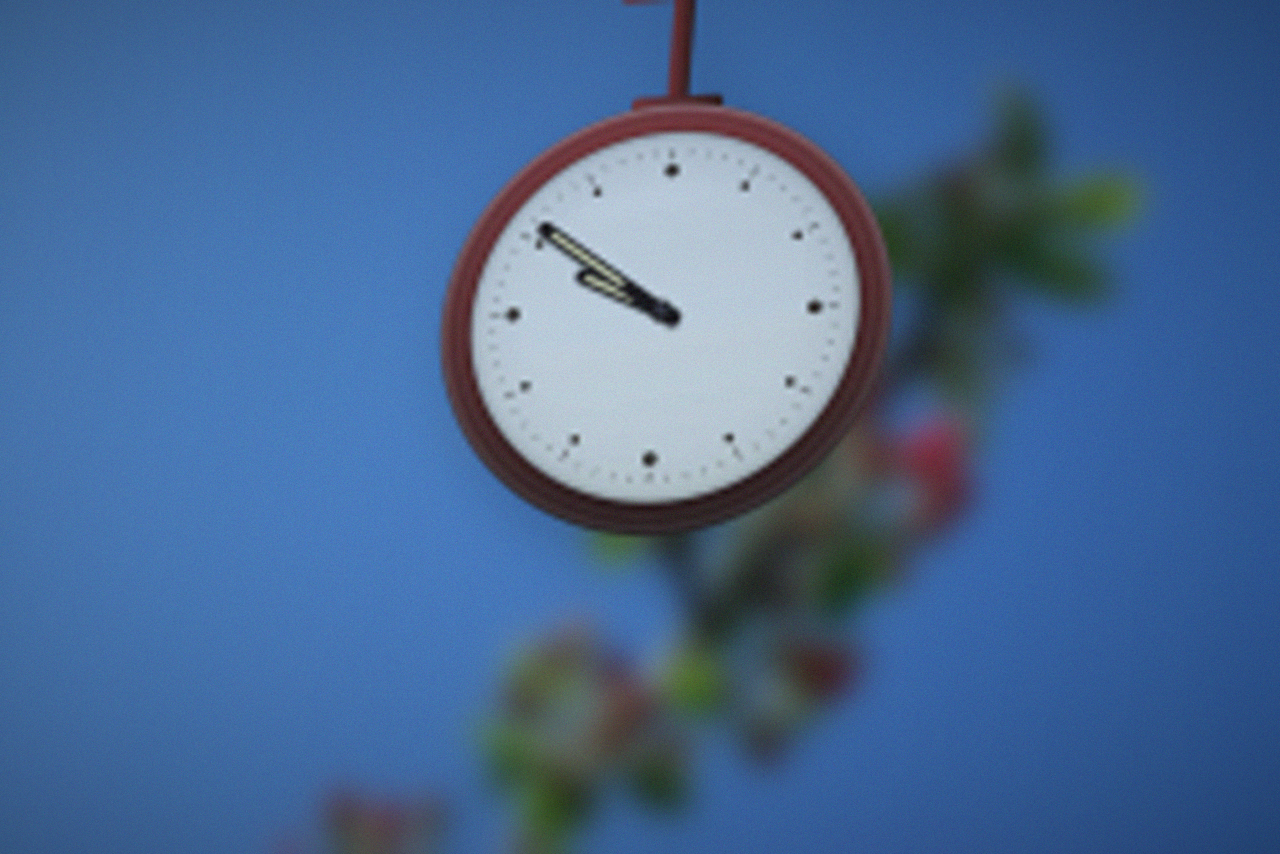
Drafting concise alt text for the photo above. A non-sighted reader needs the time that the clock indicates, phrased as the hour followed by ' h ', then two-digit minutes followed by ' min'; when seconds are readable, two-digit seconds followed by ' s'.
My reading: 9 h 51 min
